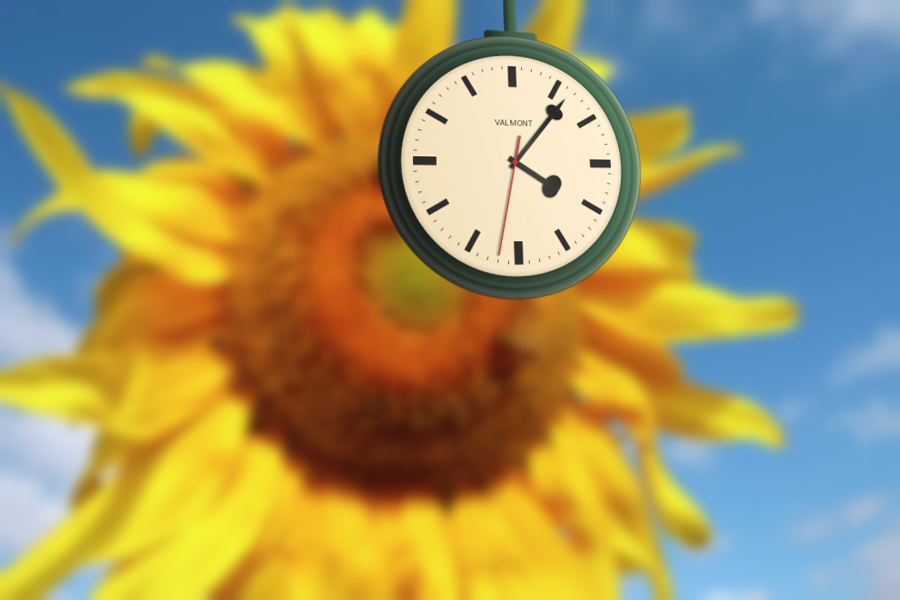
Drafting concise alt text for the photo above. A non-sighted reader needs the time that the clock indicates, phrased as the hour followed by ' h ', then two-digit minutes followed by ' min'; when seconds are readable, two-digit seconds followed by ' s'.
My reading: 4 h 06 min 32 s
